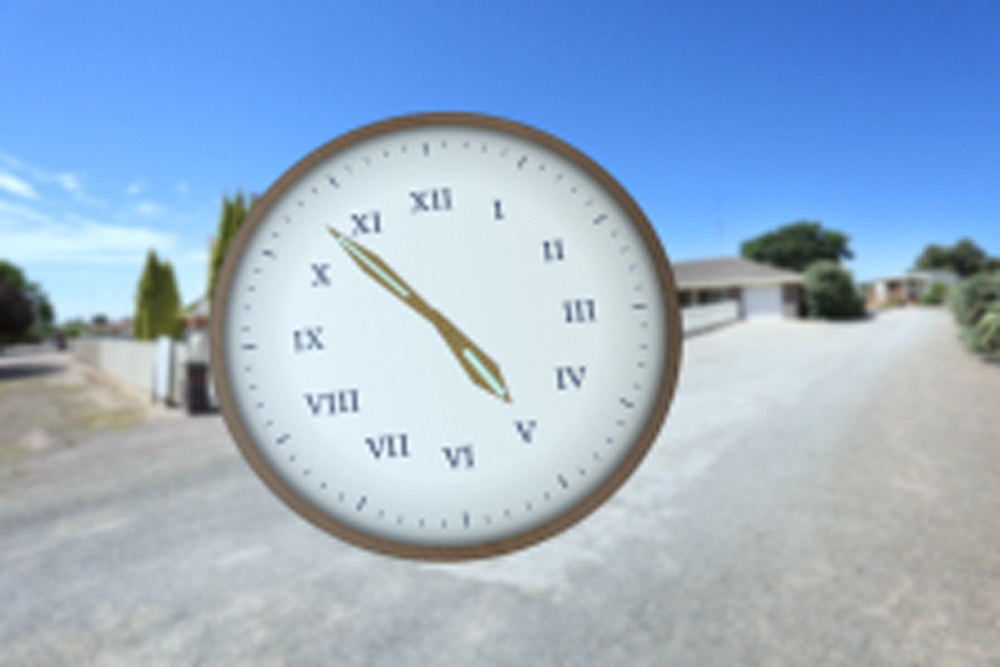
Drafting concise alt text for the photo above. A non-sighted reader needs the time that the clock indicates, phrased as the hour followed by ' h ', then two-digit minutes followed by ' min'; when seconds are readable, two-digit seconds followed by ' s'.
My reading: 4 h 53 min
